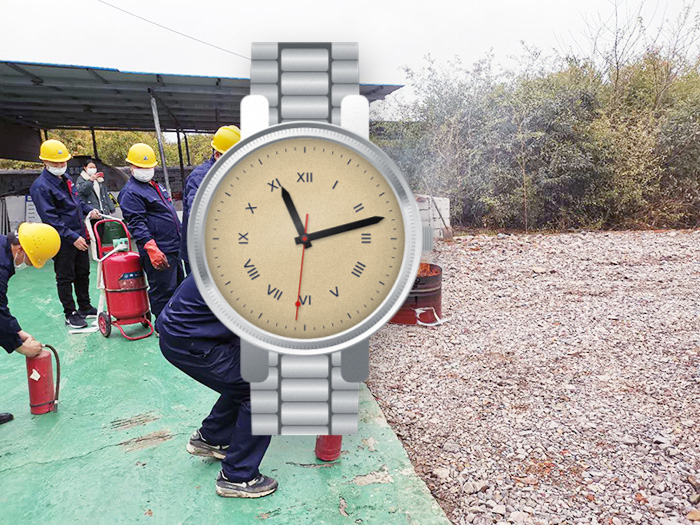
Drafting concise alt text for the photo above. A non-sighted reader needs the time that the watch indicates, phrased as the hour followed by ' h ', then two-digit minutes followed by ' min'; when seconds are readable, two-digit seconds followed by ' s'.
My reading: 11 h 12 min 31 s
